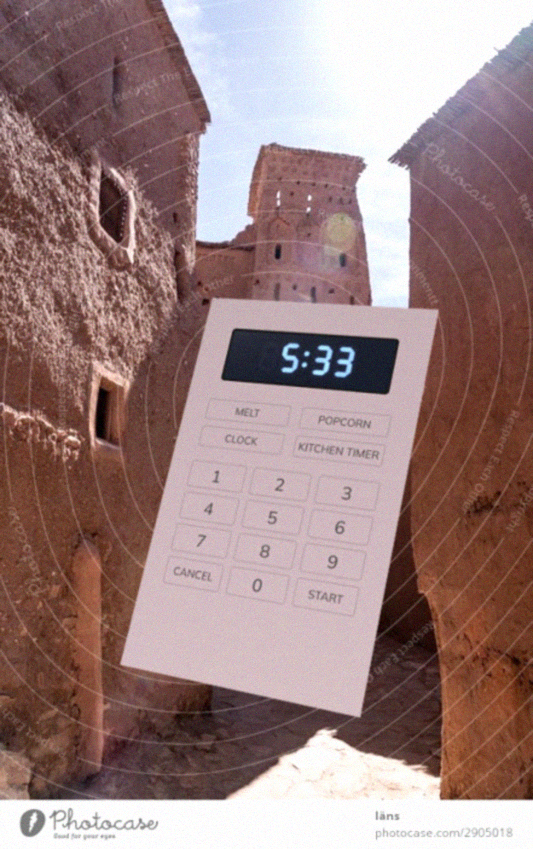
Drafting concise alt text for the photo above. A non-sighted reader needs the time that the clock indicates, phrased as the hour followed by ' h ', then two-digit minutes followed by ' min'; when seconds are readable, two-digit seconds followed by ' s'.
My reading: 5 h 33 min
